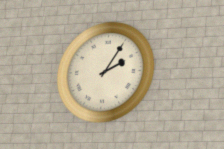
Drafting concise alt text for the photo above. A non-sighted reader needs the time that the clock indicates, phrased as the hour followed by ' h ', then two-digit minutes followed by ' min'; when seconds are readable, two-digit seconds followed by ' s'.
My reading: 2 h 05 min
